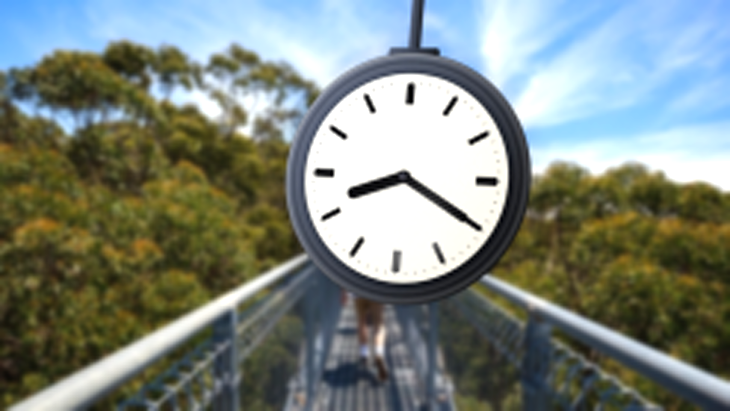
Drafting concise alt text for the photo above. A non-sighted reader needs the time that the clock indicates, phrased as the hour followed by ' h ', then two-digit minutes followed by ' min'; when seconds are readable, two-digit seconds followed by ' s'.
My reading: 8 h 20 min
